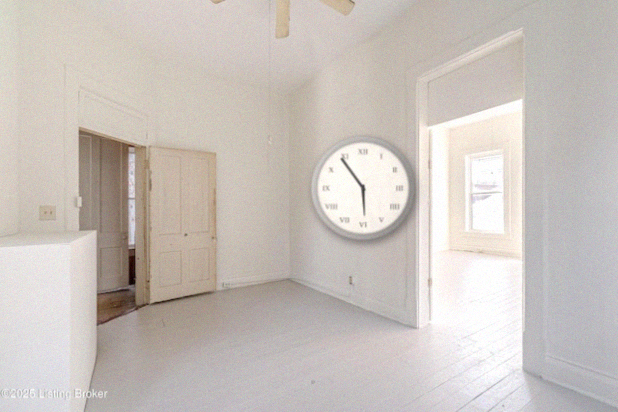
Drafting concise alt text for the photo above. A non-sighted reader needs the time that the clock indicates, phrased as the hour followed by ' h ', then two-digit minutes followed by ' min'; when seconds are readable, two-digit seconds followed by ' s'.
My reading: 5 h 54 min
